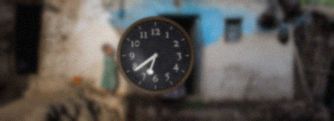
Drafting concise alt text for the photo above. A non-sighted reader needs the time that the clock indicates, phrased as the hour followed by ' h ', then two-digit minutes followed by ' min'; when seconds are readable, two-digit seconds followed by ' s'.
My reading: 6 h 39 min
